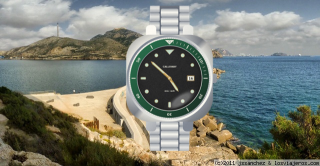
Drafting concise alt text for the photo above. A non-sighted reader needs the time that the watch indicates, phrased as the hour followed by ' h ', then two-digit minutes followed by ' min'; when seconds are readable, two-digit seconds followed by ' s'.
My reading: 4 h 52 min
